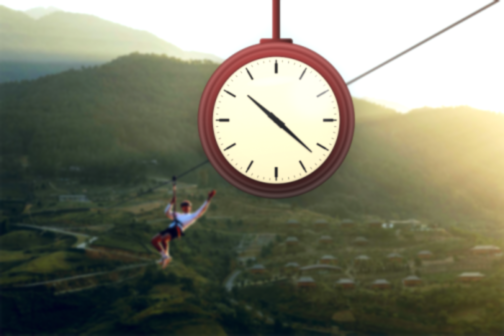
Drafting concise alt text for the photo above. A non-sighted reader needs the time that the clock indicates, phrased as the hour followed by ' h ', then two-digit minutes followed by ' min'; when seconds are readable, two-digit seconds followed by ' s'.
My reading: 10 h 22 min
